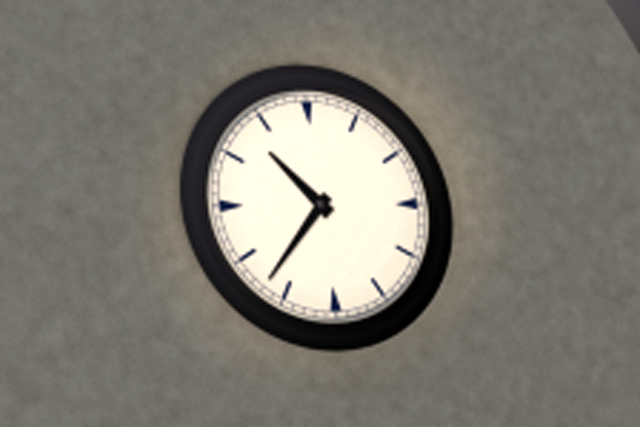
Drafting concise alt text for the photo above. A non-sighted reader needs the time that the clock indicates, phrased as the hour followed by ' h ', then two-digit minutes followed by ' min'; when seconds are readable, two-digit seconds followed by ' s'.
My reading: 10 h 37 min
